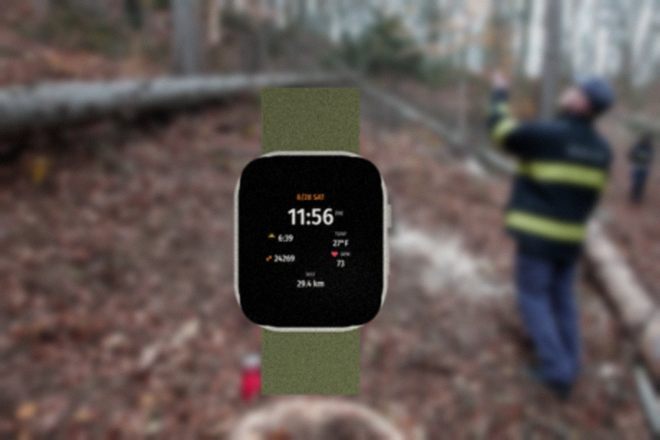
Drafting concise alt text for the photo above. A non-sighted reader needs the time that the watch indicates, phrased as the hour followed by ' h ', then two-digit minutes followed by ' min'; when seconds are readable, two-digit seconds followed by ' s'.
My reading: 11 h 56 min
